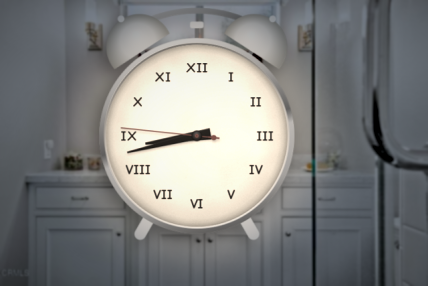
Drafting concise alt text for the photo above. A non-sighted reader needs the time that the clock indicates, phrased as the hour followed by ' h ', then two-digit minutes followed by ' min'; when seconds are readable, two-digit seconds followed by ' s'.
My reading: 8 h 42 min 46 s
